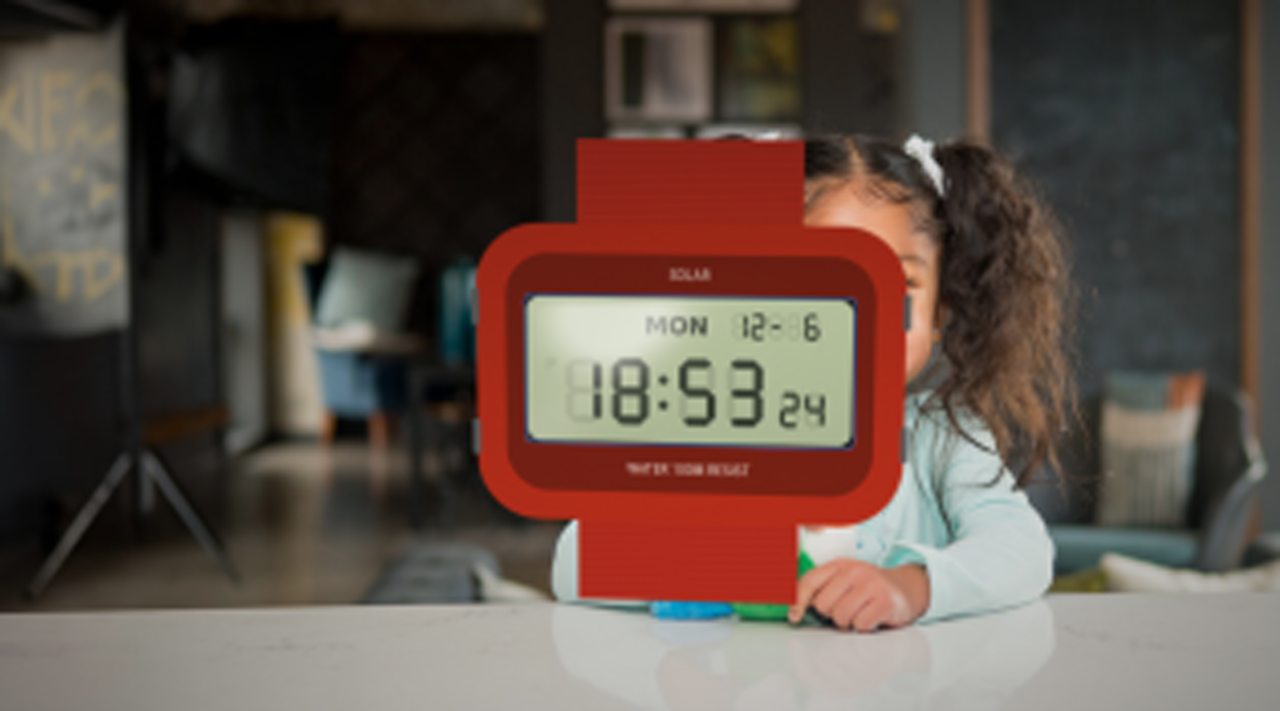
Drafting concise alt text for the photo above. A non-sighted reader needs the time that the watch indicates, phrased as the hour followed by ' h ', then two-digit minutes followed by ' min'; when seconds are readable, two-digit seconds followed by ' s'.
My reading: 18 h 53 min 24 s
